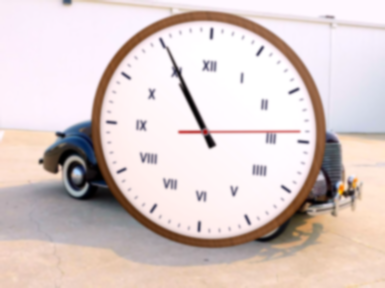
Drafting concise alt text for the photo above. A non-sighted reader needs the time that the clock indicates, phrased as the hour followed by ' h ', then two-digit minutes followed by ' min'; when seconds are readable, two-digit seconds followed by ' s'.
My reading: 10 h 55 min 14 s
